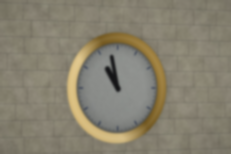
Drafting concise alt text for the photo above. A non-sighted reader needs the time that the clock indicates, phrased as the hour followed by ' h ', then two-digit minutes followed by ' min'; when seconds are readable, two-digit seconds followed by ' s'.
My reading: 10 h 58 min
